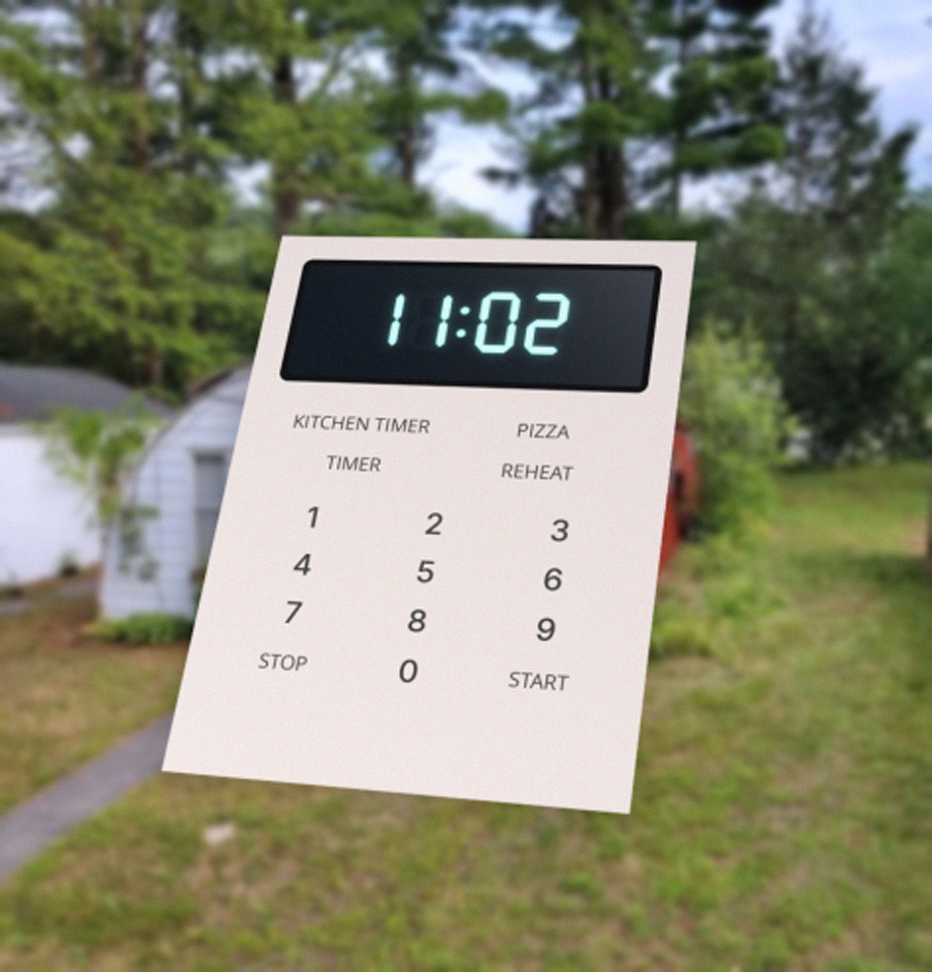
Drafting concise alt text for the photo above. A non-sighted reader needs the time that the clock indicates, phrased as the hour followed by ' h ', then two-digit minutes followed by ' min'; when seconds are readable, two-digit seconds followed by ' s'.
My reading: 11 h 02 min
